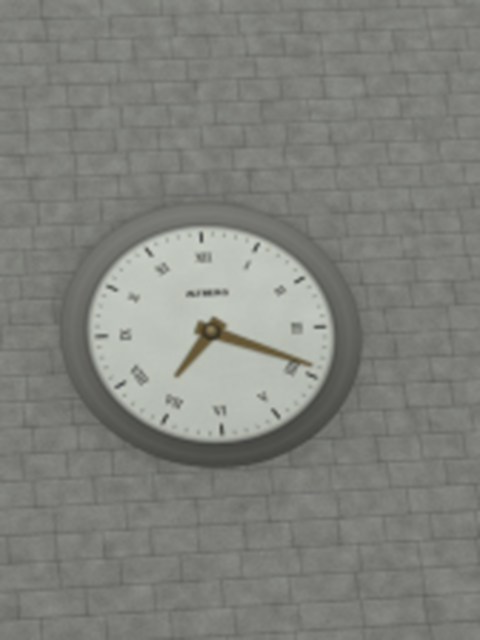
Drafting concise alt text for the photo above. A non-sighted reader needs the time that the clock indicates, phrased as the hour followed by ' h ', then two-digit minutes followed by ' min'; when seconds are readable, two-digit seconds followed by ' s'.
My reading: 7 h 19 min
